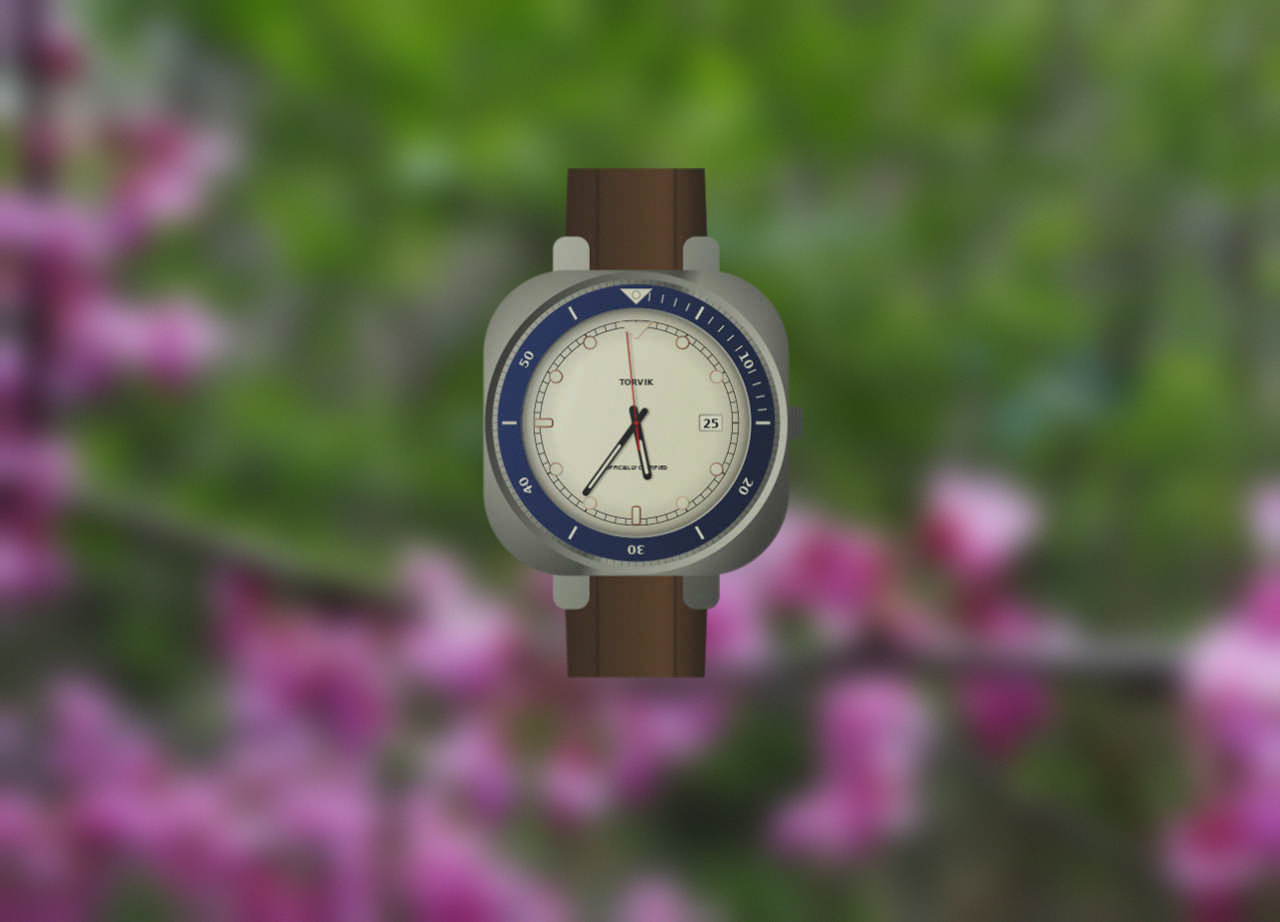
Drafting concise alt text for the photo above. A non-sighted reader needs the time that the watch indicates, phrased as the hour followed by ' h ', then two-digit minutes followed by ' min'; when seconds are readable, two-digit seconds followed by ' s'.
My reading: 5 h 35 min 59 s
